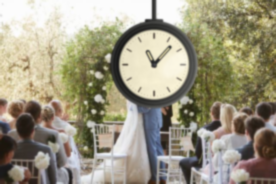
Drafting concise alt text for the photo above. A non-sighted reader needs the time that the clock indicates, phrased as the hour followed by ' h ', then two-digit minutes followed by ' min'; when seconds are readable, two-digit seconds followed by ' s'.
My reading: 11 h 07 min
